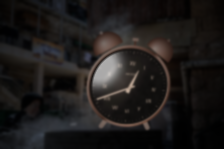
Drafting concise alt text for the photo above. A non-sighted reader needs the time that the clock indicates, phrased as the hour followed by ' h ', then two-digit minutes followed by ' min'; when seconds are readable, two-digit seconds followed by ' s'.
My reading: 12 h 41 min
